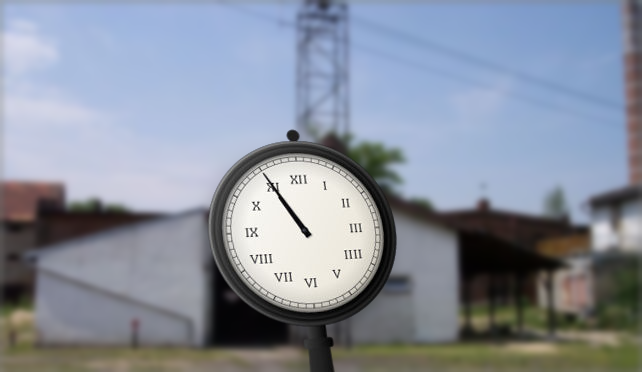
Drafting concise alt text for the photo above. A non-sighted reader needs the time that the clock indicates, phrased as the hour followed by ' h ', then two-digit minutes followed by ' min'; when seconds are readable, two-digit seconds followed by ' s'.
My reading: 10 h 55 min
